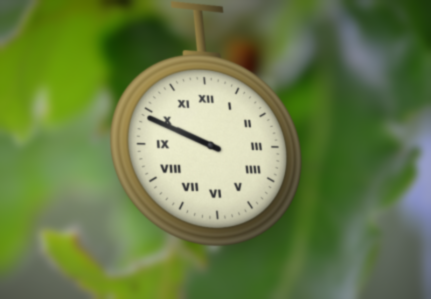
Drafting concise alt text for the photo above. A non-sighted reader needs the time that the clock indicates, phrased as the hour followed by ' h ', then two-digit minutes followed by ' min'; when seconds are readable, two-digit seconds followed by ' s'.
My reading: 9 h 49 min
